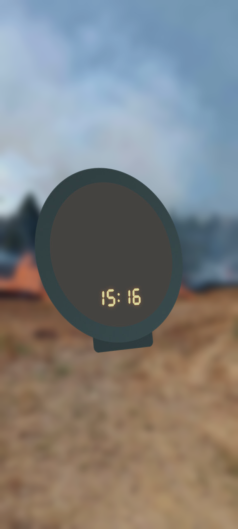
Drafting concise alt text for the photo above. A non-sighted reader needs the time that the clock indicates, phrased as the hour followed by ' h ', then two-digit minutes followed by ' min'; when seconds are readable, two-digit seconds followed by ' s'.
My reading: 15 h 16 min
